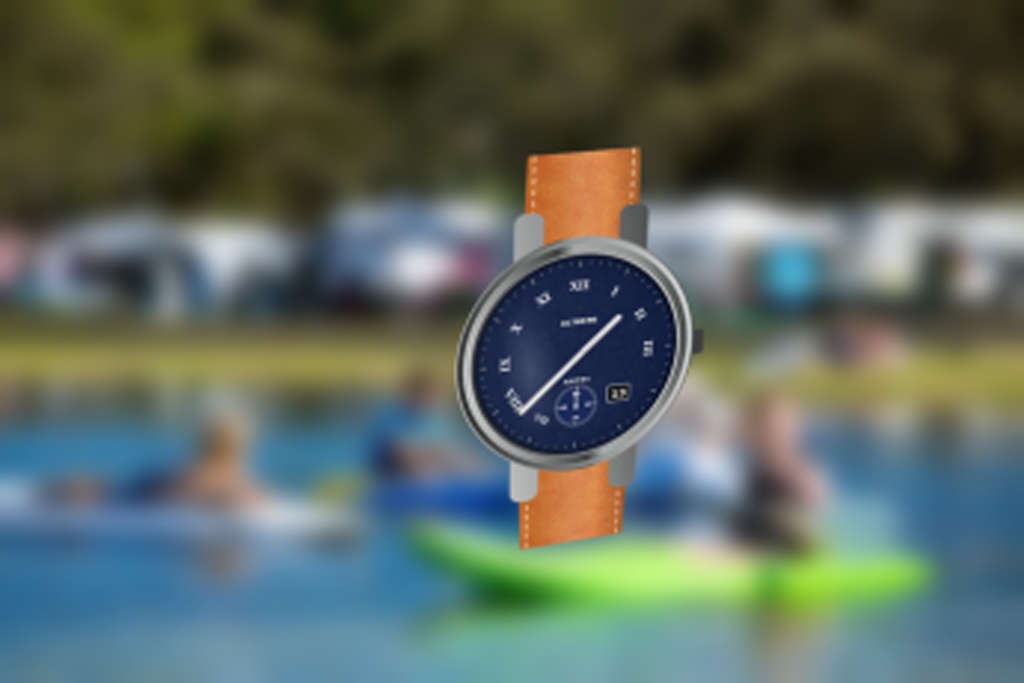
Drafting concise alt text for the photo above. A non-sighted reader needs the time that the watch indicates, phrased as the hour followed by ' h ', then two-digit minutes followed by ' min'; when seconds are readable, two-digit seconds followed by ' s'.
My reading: 1 h 38 min
